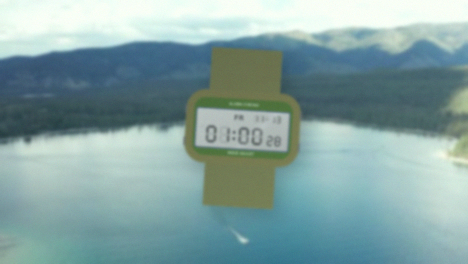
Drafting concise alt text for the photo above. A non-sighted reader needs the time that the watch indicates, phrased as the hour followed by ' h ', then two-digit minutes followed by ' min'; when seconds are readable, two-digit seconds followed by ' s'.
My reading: 1 h 00 min
